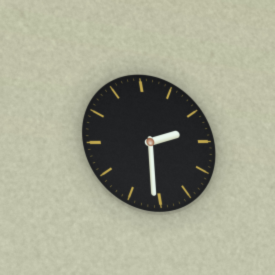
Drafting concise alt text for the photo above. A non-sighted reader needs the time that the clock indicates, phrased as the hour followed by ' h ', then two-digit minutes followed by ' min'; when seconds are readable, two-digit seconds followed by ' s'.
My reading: 2 h 31 min
